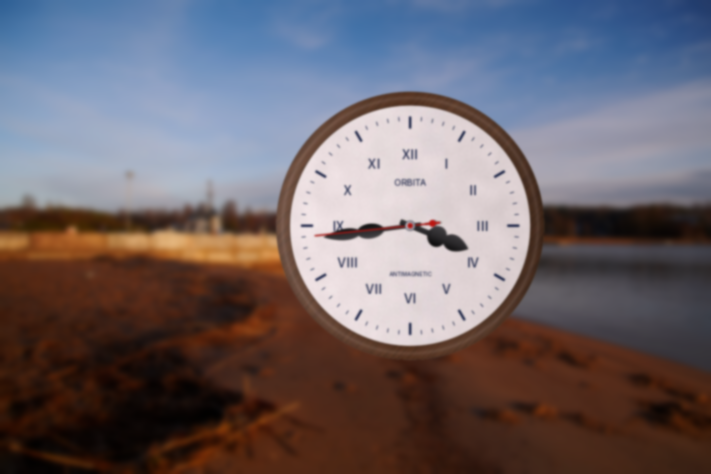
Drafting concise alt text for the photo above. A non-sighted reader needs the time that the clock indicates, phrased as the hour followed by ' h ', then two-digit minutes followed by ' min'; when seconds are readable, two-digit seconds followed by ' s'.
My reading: 3 h 43 min 44 s
